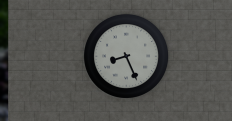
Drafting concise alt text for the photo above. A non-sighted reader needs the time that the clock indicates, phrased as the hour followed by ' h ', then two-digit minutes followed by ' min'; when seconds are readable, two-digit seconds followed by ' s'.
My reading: 8 h 26 min
